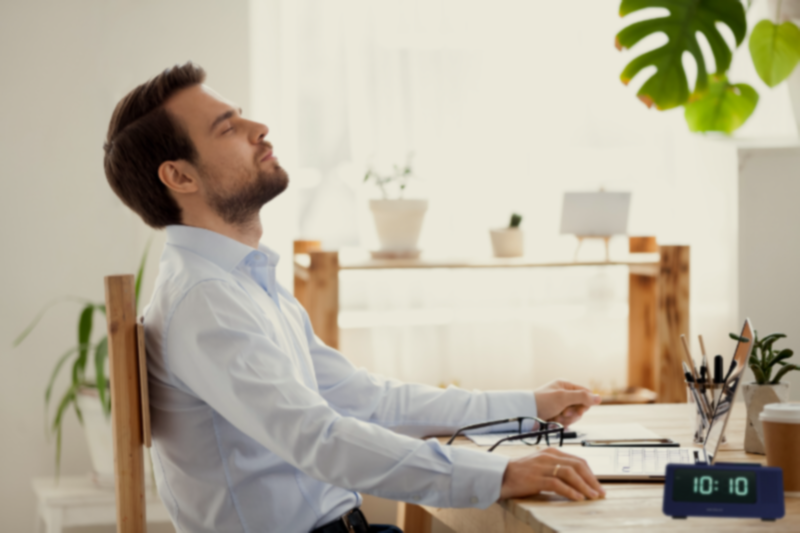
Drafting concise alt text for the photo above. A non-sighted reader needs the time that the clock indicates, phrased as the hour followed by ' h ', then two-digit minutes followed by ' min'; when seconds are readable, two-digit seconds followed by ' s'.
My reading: 10 h 10 min
